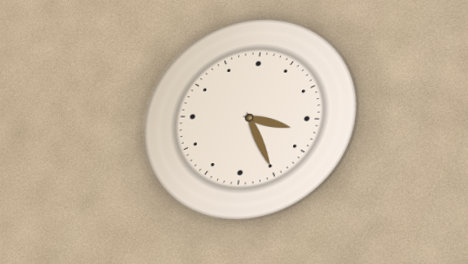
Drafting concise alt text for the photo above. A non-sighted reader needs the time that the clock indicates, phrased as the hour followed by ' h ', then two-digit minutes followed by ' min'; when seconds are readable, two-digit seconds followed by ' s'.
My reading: 3 h 25 min
